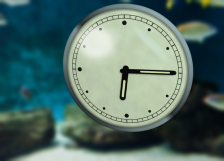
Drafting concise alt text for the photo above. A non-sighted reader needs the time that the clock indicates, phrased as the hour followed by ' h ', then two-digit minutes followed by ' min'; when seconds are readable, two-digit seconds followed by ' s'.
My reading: 6 h 15 min
